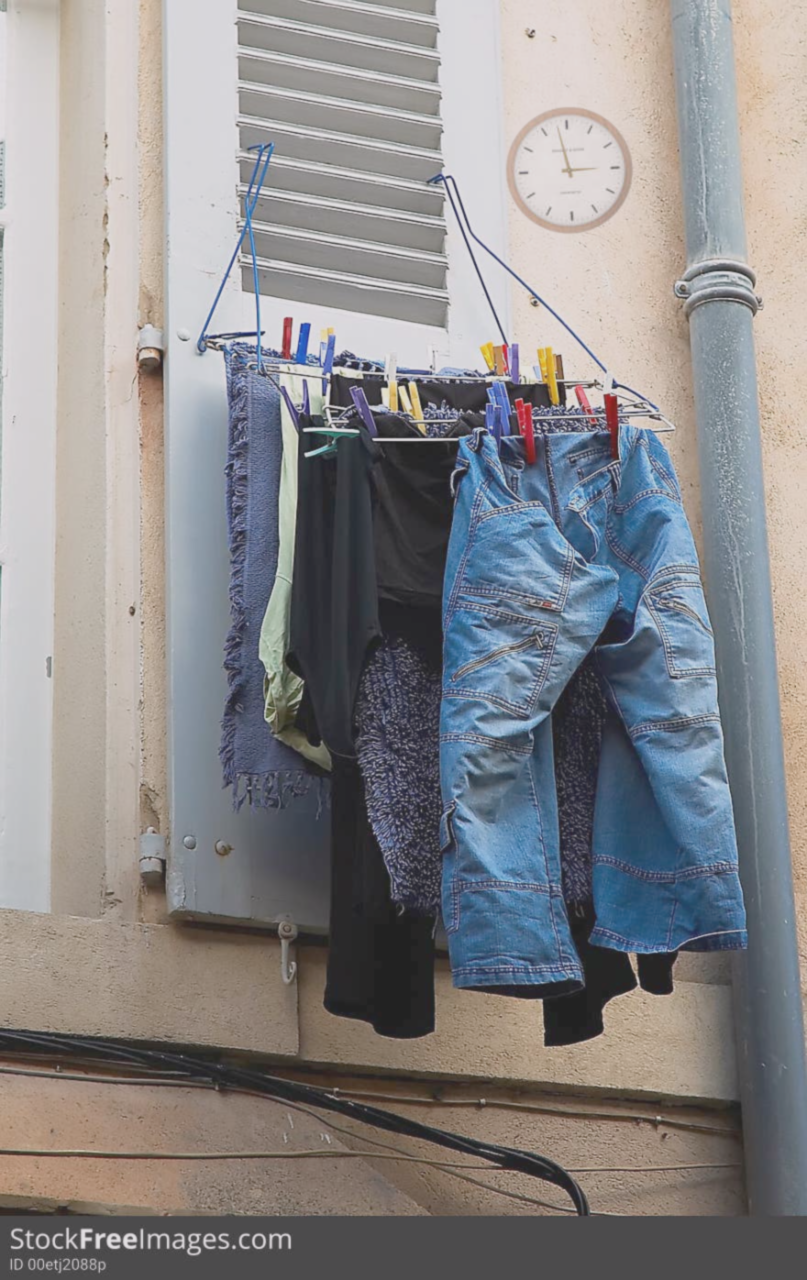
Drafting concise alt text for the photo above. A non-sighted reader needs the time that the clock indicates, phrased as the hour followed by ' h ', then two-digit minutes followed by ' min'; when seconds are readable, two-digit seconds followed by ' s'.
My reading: 2 h 58 min
